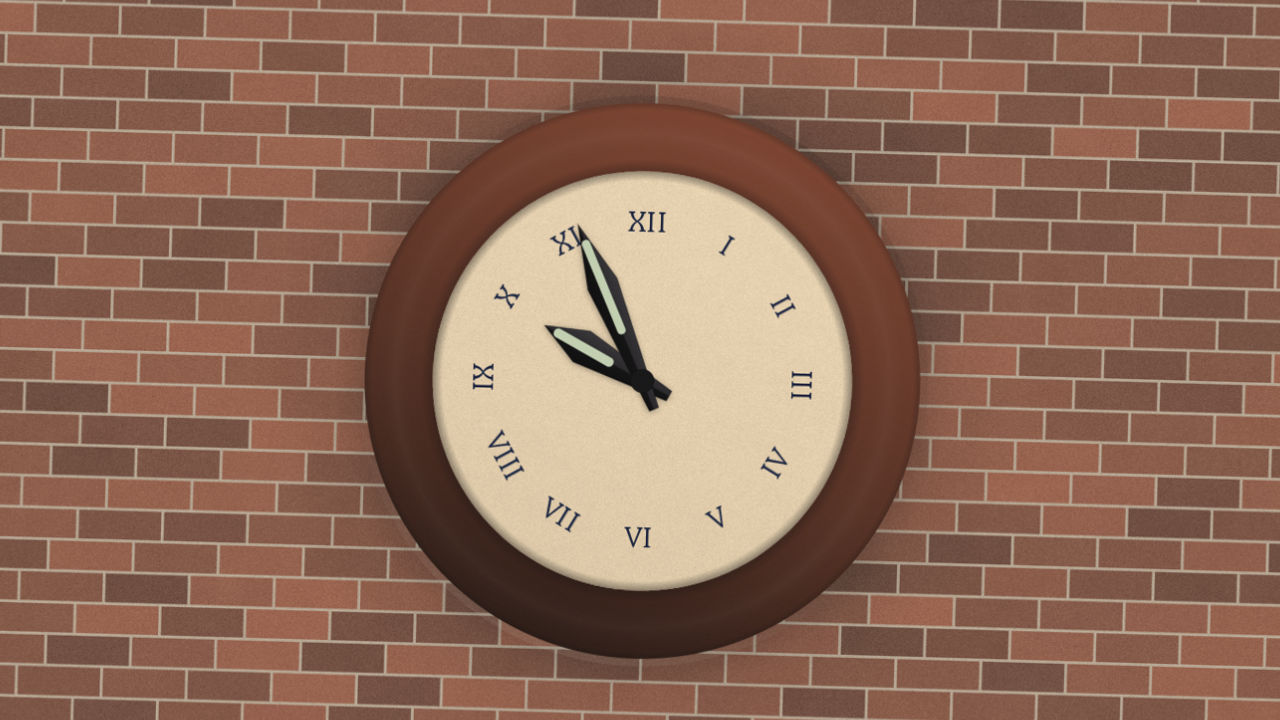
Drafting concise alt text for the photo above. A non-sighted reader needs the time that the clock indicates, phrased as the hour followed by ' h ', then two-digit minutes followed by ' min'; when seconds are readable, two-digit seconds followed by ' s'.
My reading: 9 h 56 min
